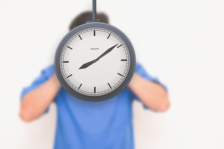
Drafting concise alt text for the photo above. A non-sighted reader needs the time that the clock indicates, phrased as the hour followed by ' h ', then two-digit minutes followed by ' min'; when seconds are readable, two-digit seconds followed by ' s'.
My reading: 8 h 09 min
